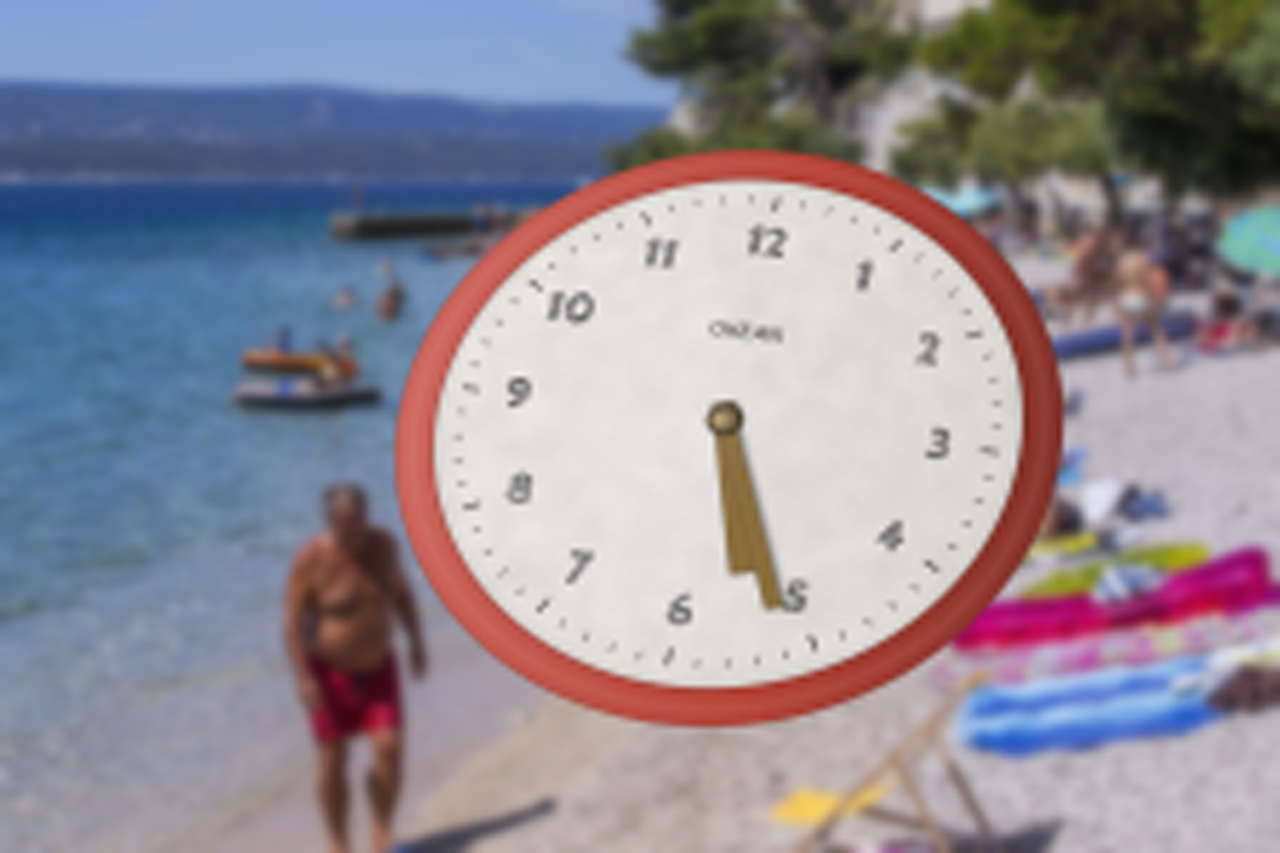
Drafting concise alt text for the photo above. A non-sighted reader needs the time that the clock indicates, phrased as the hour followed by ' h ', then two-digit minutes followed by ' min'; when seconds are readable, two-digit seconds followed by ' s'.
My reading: 5 h 26 min
